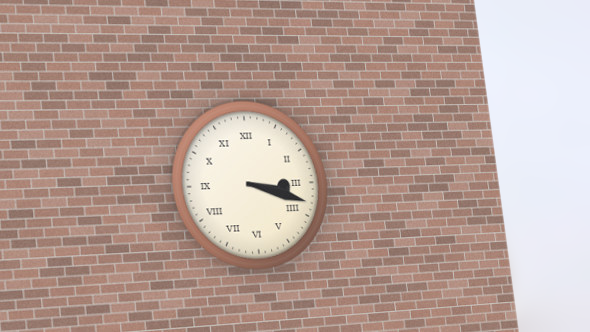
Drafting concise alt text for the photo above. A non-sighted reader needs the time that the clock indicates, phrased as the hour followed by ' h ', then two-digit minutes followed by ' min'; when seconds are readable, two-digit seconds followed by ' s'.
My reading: 3 h 18 min
